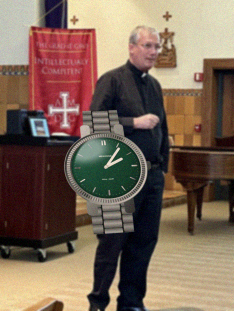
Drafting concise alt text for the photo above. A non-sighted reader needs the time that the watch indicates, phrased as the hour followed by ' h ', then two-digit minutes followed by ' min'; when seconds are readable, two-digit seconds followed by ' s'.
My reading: 2 h 06 min
